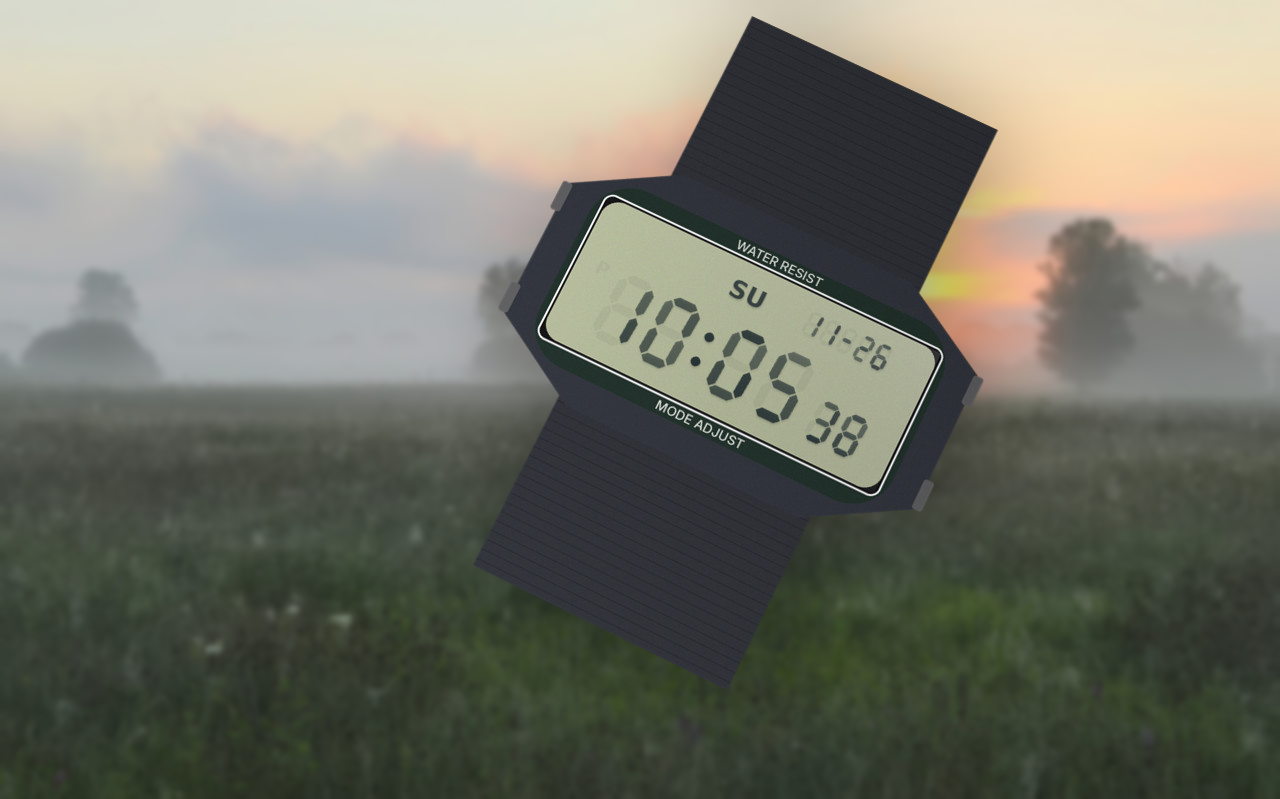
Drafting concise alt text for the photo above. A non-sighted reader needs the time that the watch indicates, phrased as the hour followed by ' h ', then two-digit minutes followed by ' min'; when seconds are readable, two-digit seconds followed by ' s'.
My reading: 10 h 05 min 38 s
